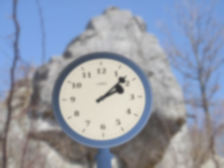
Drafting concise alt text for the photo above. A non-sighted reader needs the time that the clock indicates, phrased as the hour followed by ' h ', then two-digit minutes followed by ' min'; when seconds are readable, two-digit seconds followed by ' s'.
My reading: 2 h 08 min
